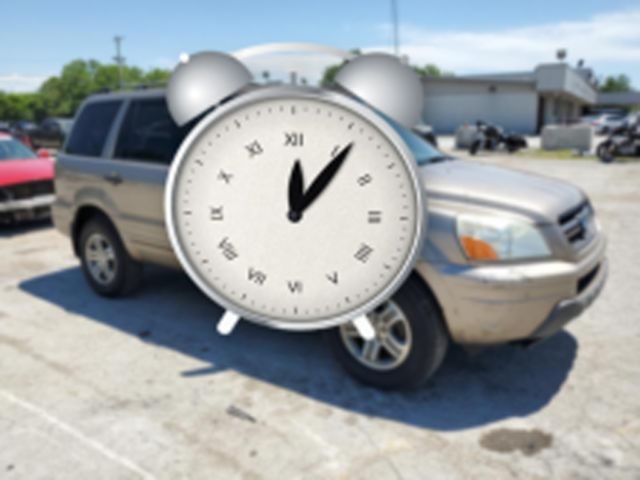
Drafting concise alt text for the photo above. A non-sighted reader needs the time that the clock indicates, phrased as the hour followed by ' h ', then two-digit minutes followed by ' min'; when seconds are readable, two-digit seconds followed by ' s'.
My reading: 12 h 06 min
